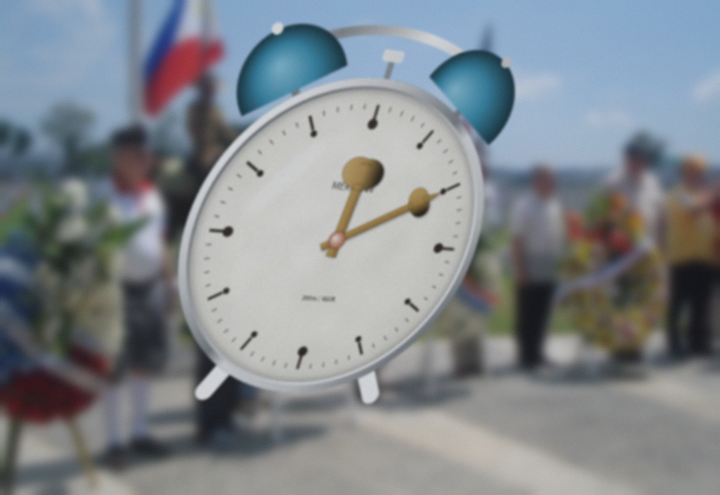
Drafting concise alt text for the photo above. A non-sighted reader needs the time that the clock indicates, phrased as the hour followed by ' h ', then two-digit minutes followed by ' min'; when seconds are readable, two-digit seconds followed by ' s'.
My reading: 12 h 10 min
